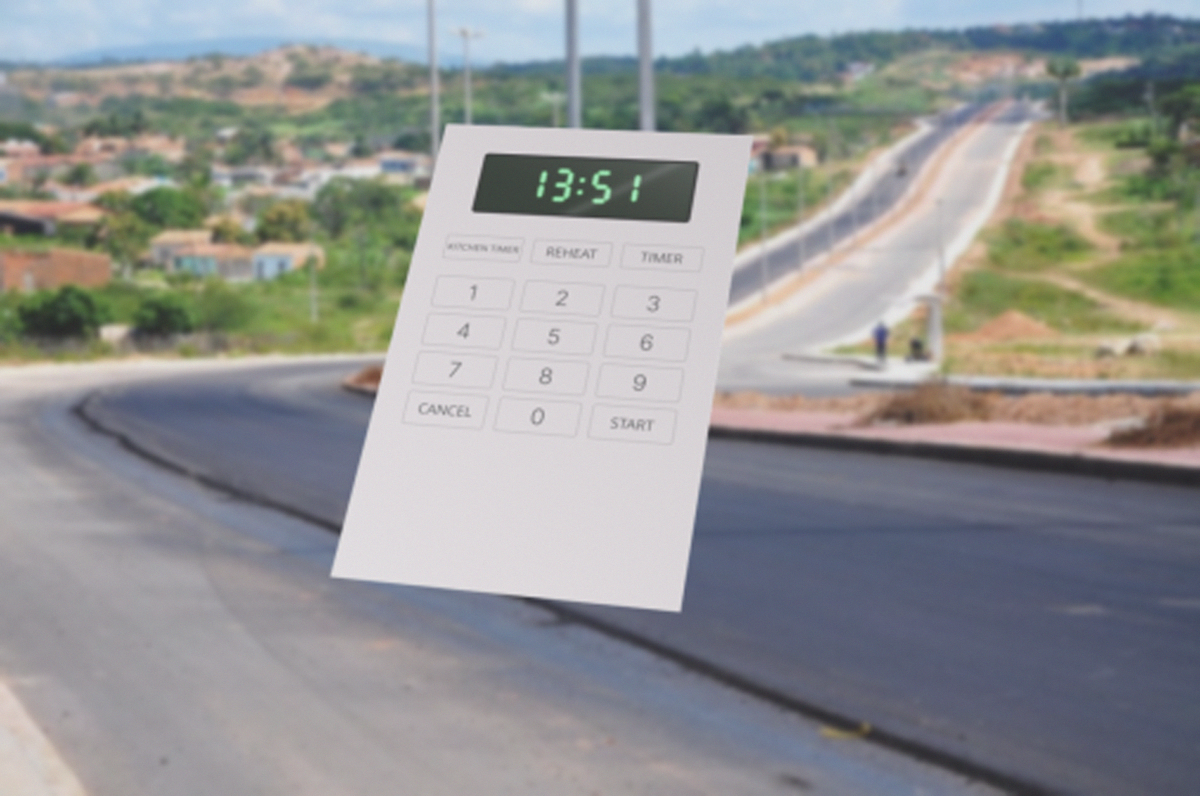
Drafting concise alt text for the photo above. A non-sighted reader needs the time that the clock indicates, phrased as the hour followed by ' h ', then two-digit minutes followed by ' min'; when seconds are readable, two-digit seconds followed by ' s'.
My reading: 13 h 51 min
